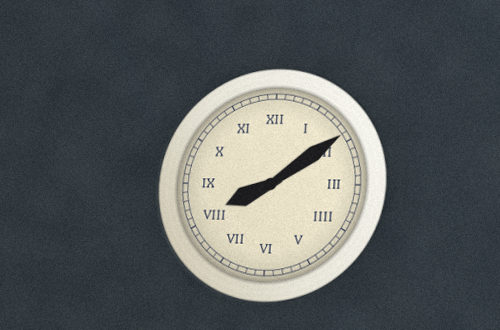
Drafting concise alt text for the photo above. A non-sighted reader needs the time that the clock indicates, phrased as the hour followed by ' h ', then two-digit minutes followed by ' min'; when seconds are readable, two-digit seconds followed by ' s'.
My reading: 8 h 09 min
